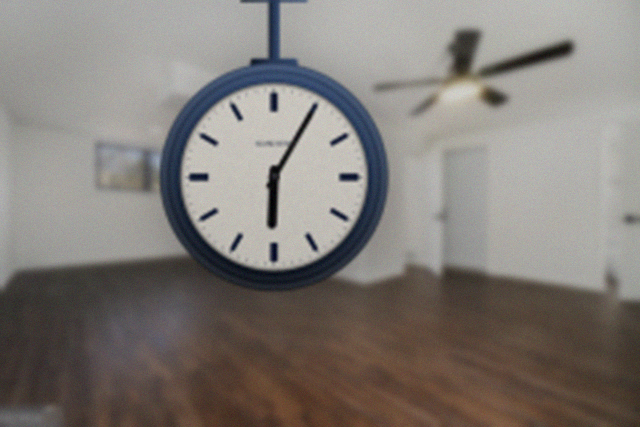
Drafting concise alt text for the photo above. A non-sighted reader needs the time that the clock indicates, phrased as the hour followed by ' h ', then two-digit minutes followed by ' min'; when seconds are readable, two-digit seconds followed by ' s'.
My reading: 6 h 05 min
